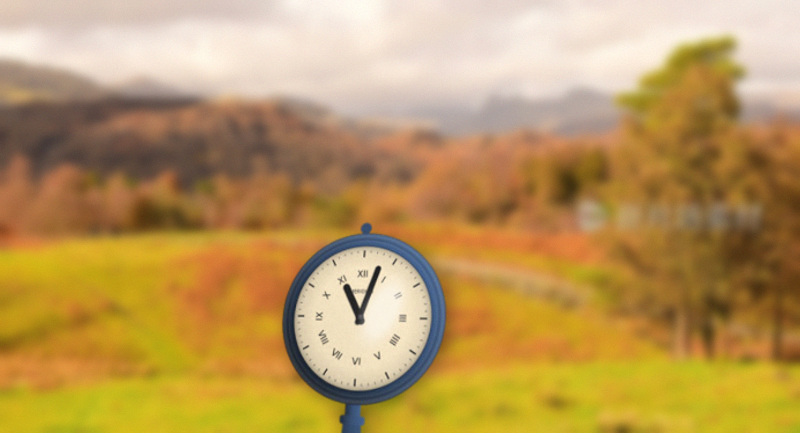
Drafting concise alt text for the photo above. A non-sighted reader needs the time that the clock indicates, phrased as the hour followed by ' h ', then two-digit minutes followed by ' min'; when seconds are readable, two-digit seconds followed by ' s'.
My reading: 11 h 03 min
